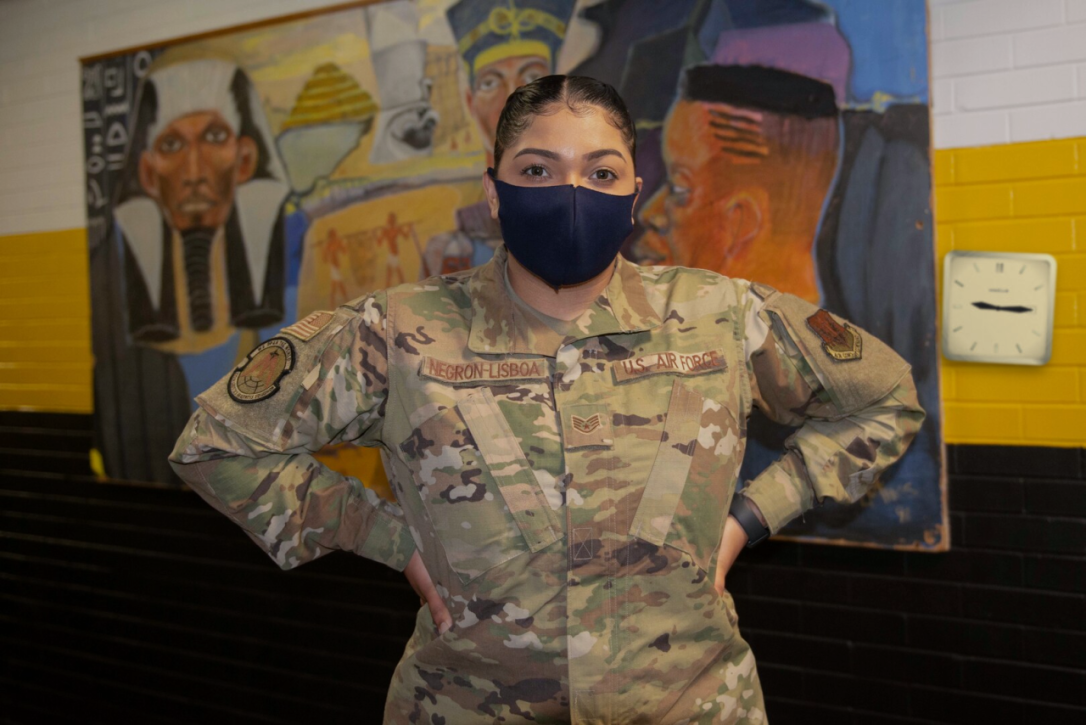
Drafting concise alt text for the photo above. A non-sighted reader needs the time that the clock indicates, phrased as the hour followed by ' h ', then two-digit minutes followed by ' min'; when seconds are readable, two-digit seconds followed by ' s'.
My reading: 9 h 15 min
